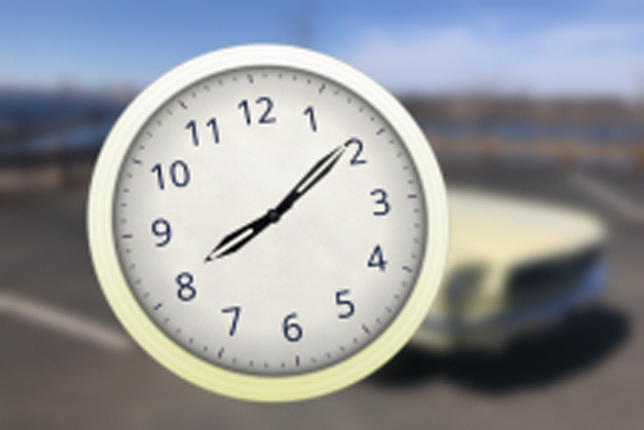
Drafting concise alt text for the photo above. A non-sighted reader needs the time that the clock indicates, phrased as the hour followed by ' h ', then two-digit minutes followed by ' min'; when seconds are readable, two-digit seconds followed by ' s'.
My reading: 8 h 09 min
